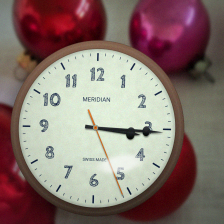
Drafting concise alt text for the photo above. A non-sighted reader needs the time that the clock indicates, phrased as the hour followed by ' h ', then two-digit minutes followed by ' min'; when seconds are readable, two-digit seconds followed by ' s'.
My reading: 3 h 15 min 26 s
